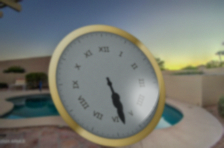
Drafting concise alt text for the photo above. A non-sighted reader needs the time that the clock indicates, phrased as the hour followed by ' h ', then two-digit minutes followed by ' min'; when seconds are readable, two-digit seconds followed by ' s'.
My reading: 5 h 28 min
